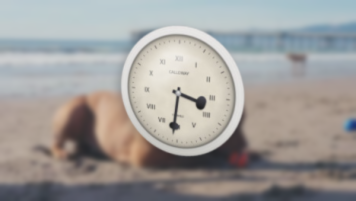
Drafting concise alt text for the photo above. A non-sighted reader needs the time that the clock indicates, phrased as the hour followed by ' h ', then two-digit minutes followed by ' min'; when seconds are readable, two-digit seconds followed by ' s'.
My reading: 3 h 31 min
